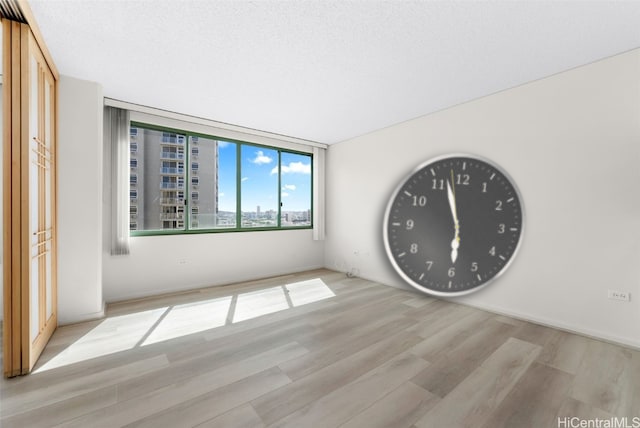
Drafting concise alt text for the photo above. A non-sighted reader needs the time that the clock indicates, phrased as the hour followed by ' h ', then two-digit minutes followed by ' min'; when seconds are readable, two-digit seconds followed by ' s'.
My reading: 5 h 56 min 58 s
